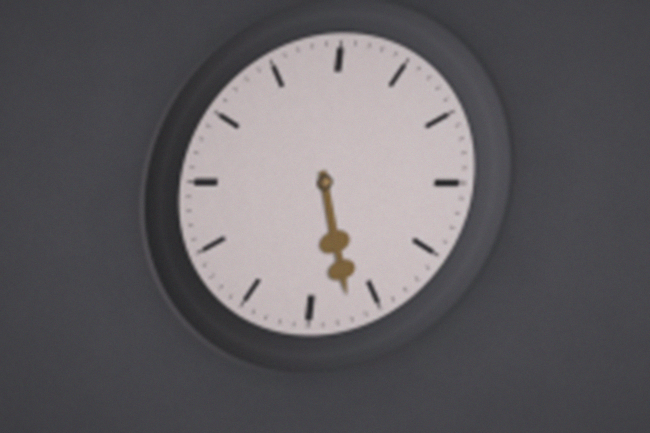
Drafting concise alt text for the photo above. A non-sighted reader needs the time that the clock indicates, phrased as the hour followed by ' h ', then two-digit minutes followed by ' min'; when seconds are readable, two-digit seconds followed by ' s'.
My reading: 5 h 27 min
